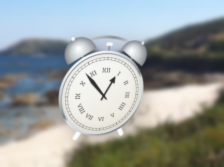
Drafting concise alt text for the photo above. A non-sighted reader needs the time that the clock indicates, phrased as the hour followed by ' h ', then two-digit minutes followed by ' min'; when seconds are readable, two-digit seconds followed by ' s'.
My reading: 12 h 53 min
